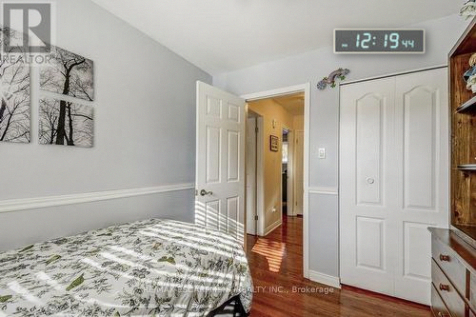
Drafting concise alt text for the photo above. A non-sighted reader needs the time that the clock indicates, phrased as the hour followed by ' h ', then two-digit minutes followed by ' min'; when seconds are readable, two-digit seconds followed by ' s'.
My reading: 12 h 19 min 44 s
